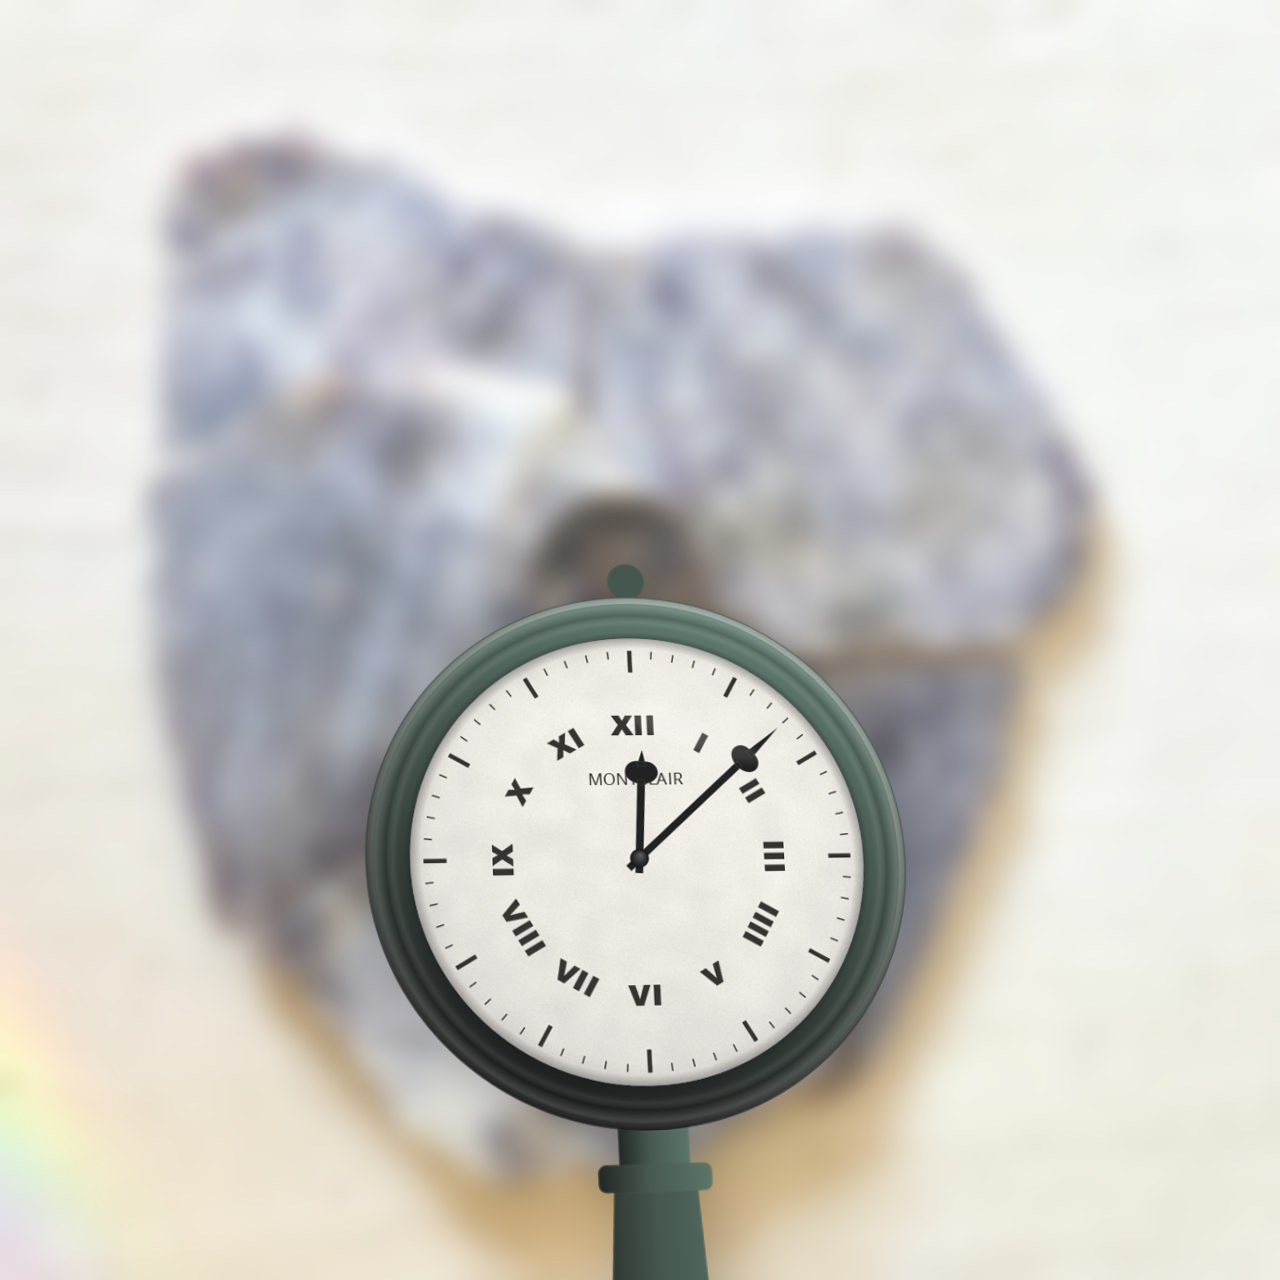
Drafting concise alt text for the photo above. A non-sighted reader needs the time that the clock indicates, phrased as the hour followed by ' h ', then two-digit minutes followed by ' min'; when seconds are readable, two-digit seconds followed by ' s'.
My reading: 12 h 08 min
